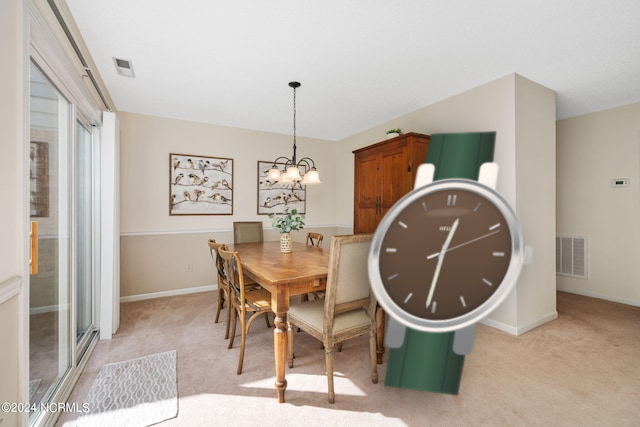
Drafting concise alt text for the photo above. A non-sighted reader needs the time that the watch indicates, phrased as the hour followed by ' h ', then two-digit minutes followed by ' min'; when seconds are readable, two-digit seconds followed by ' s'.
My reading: 12 h 31 min 11 s
